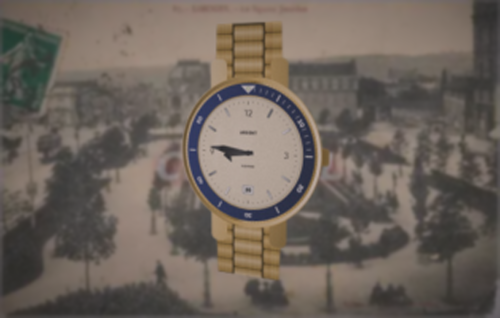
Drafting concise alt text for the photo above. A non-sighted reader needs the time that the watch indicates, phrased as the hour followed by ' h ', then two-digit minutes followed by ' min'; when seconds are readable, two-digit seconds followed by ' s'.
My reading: 8 h 46 min
